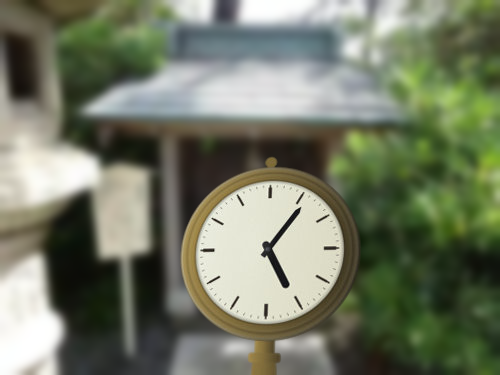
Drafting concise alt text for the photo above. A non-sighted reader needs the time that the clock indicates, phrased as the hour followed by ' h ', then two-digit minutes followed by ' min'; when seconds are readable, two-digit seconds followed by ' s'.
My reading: 5 h 06 min
